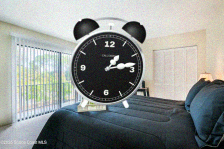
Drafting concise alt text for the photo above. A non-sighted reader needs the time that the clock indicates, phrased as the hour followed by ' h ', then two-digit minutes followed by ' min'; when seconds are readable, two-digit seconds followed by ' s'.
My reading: 1 h 13 min
